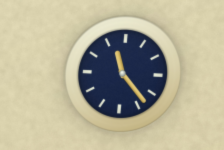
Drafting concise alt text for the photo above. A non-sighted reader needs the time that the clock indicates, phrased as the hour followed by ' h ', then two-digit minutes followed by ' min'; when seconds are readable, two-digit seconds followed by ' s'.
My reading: 11 h 23 min
